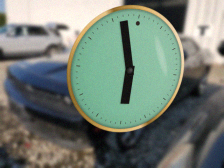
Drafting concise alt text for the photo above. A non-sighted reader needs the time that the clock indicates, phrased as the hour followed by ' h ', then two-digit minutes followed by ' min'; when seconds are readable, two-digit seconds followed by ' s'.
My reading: 5 h 57 min
